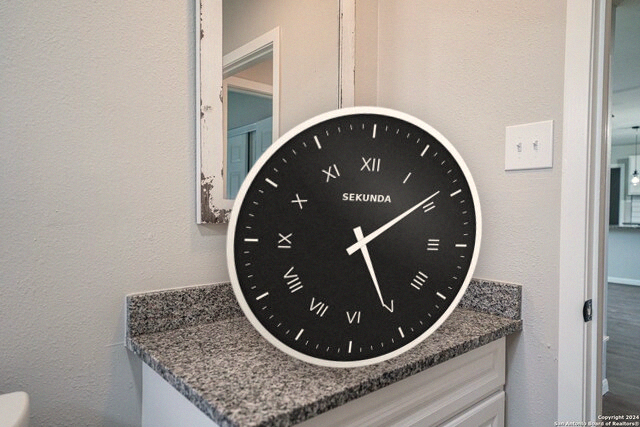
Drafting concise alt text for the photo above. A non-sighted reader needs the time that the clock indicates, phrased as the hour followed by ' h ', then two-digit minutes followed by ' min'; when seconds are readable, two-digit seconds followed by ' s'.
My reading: 5 h 09 min
